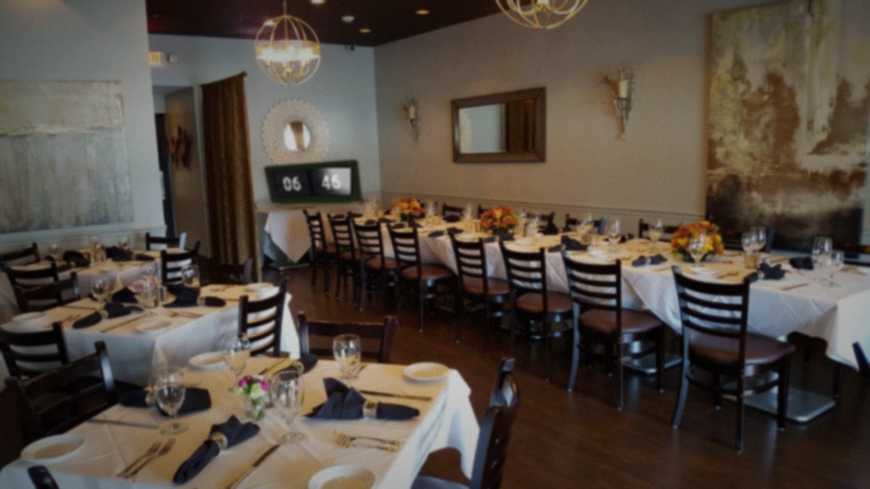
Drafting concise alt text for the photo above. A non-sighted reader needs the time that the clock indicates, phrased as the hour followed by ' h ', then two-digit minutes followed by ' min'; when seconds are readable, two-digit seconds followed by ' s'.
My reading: 6 h 46 min
